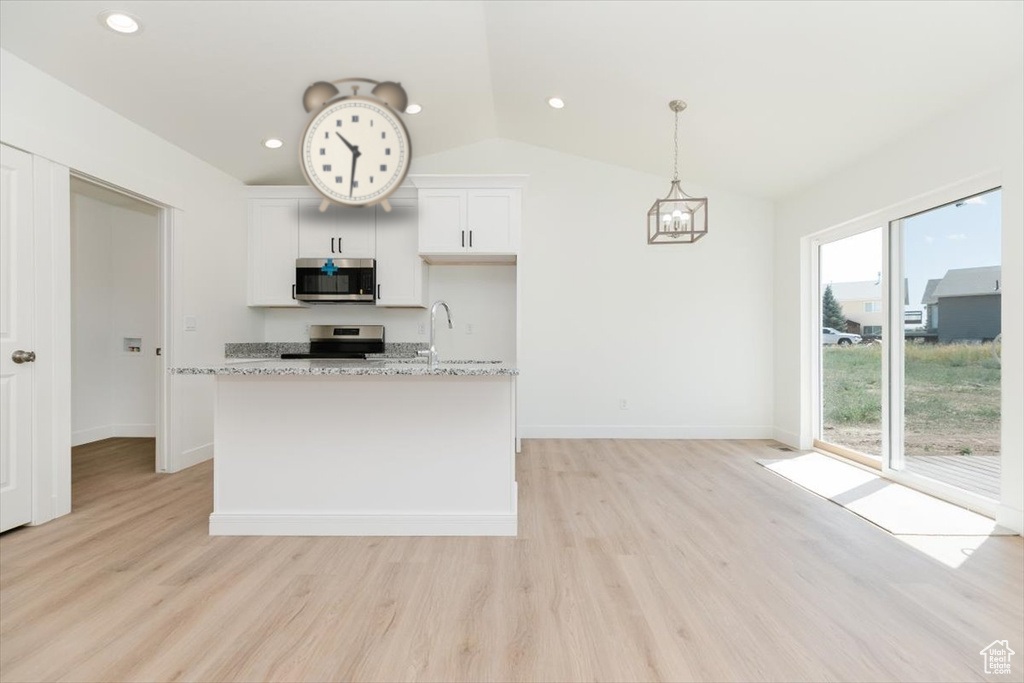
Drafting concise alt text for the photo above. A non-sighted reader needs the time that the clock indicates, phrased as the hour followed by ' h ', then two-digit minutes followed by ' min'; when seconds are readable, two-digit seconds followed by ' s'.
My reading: 10 h 31 min
